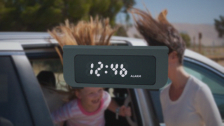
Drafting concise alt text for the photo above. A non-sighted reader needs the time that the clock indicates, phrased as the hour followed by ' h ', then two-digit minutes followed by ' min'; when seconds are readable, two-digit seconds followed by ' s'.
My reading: 12 h 46 min
